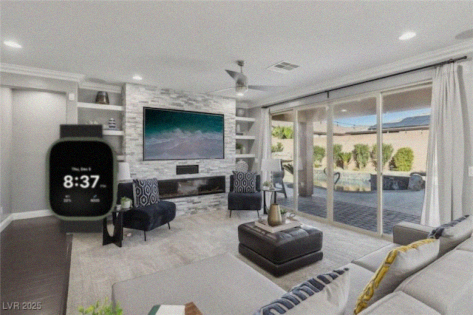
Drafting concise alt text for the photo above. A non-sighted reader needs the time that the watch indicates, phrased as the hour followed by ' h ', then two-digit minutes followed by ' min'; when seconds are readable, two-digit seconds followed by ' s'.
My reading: 8 h 37 min
